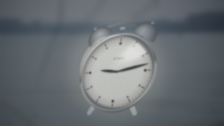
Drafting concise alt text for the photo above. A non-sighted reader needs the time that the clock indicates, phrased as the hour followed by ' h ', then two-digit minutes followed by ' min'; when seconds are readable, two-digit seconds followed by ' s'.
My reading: 9 h 13 min
